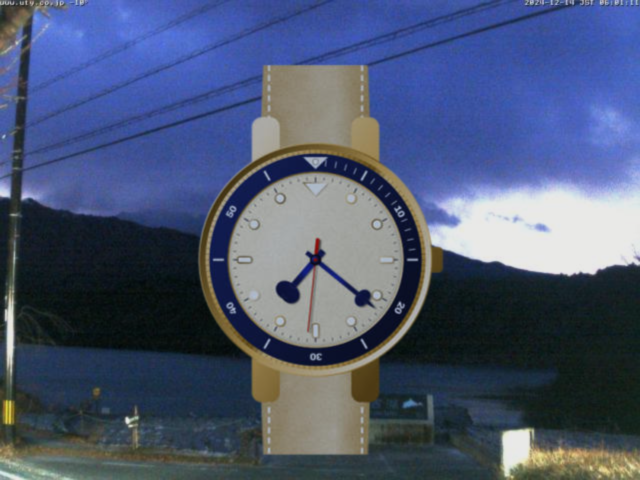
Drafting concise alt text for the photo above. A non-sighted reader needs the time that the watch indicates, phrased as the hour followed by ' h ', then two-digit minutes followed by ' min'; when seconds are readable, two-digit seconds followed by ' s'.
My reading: 7 h 21 min 31 s
